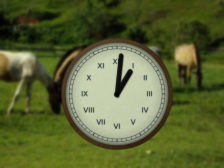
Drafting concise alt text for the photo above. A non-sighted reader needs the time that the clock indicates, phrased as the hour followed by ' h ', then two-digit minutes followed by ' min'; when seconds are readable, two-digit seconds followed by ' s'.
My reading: 1 h 01 min
